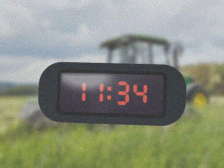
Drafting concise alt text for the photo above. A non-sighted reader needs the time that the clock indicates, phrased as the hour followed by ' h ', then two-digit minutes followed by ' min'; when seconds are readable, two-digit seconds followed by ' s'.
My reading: 11 h 34 min
